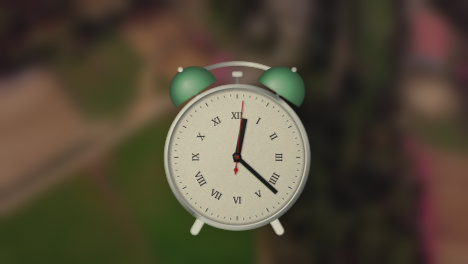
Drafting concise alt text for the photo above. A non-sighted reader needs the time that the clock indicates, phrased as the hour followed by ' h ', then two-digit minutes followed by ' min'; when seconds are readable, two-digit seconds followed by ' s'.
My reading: 12 h 22 min 01 s
